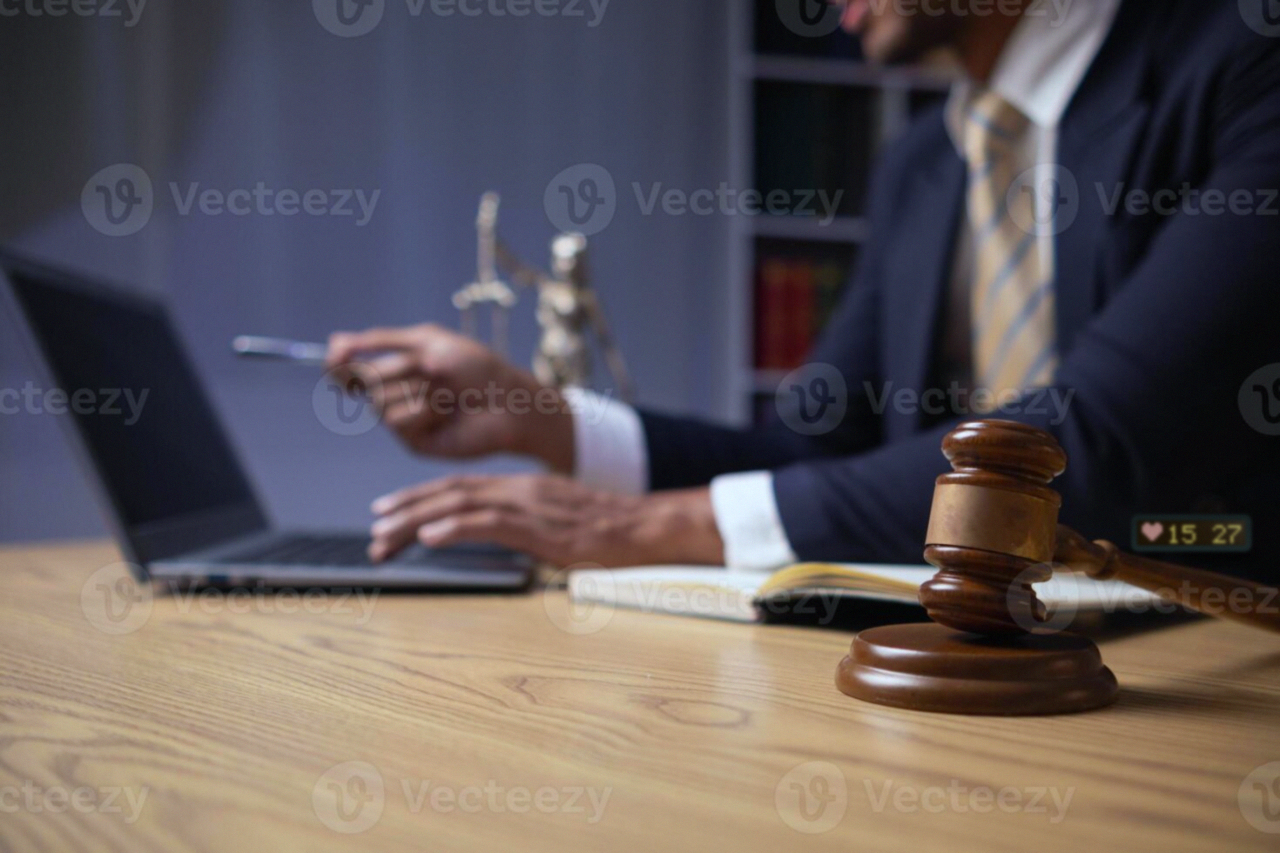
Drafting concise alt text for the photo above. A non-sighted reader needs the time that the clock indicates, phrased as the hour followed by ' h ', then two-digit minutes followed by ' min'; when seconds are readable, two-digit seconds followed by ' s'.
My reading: 15 h 27 min
